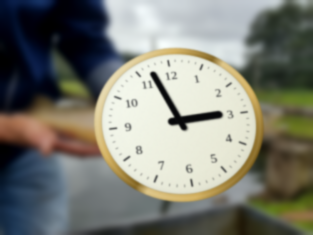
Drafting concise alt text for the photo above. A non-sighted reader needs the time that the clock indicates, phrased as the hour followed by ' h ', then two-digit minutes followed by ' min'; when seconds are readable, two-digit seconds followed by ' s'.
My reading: 2 h 57 min
